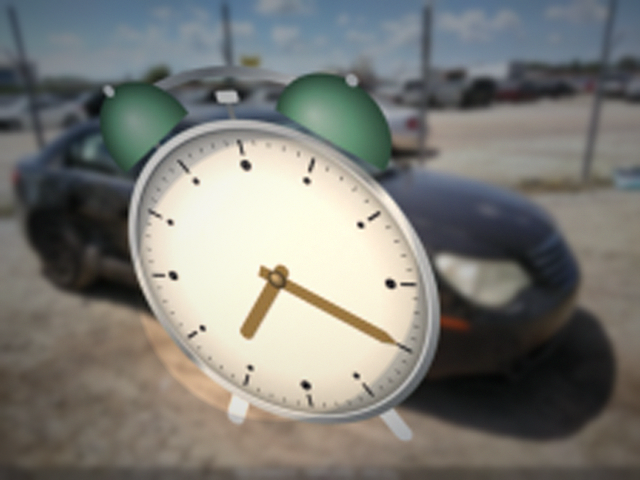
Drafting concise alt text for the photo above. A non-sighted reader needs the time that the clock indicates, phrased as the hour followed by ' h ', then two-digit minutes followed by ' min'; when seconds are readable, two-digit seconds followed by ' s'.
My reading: 7 h 20 min
